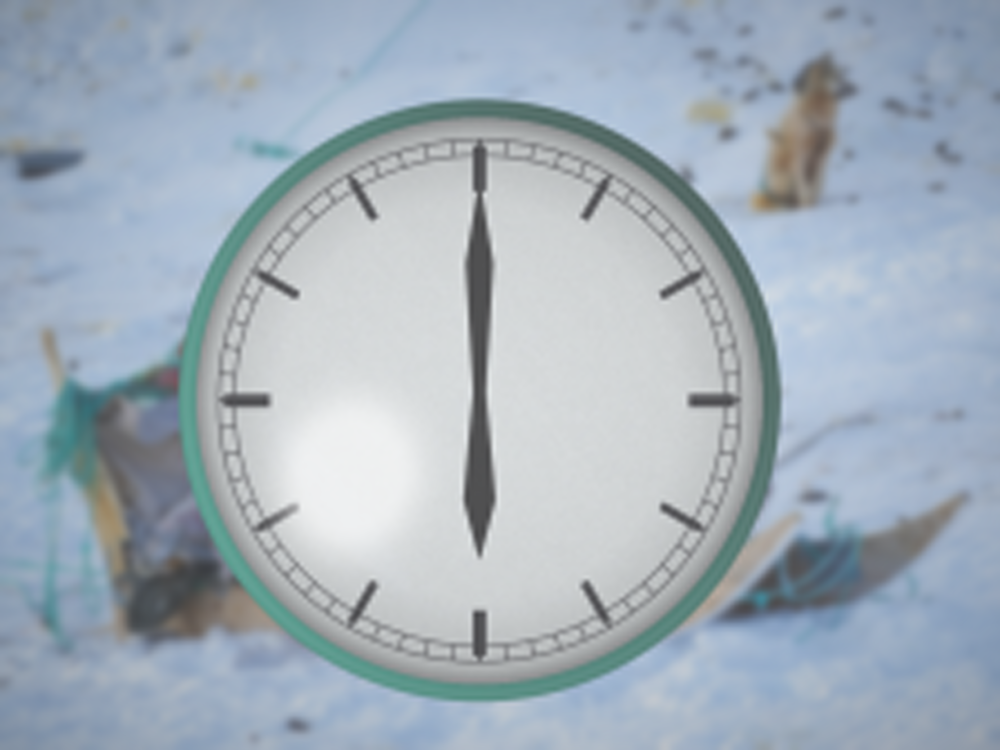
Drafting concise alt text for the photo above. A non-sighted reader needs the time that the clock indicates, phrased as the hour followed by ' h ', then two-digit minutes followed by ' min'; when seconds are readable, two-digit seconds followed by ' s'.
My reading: 6 h 00 min
